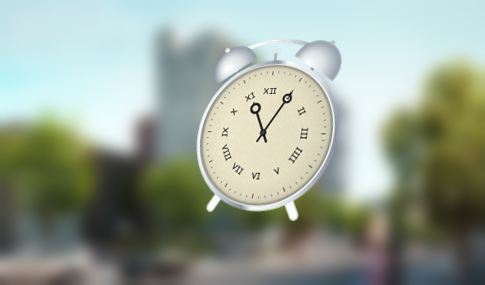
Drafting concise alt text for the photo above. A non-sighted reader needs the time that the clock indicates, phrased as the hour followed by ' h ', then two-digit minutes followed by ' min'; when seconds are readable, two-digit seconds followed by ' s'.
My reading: 11 h 05 min
